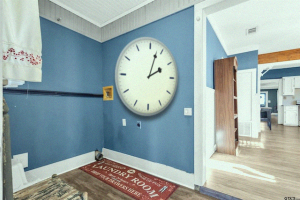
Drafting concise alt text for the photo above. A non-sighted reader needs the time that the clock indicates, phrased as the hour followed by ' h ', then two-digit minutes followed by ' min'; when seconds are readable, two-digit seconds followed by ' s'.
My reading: 2 h 03 min
